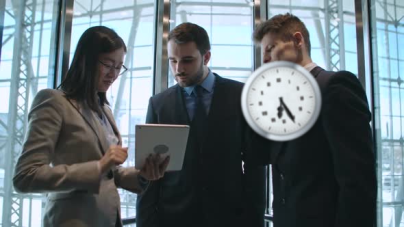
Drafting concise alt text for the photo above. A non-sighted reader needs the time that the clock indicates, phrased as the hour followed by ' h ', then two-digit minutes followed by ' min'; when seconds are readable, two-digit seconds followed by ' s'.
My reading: 6 h 26 min
